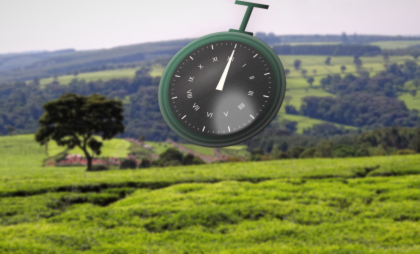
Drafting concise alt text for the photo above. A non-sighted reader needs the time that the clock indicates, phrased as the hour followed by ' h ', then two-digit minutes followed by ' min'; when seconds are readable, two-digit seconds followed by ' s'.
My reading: 12 h 00 min
